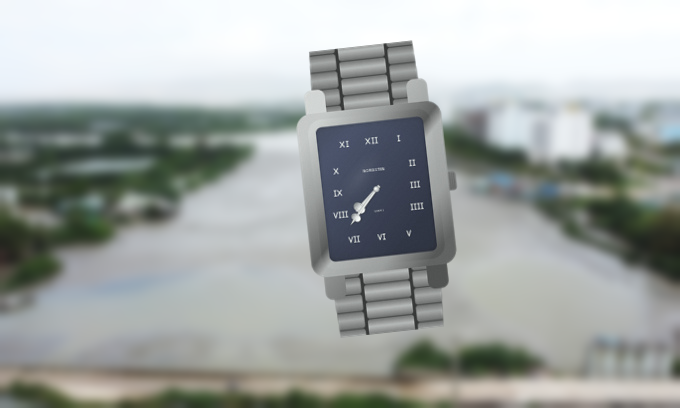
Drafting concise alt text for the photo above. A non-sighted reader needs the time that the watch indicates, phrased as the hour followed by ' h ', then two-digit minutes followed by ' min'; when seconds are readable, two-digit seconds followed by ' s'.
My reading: 7 h 37 min
